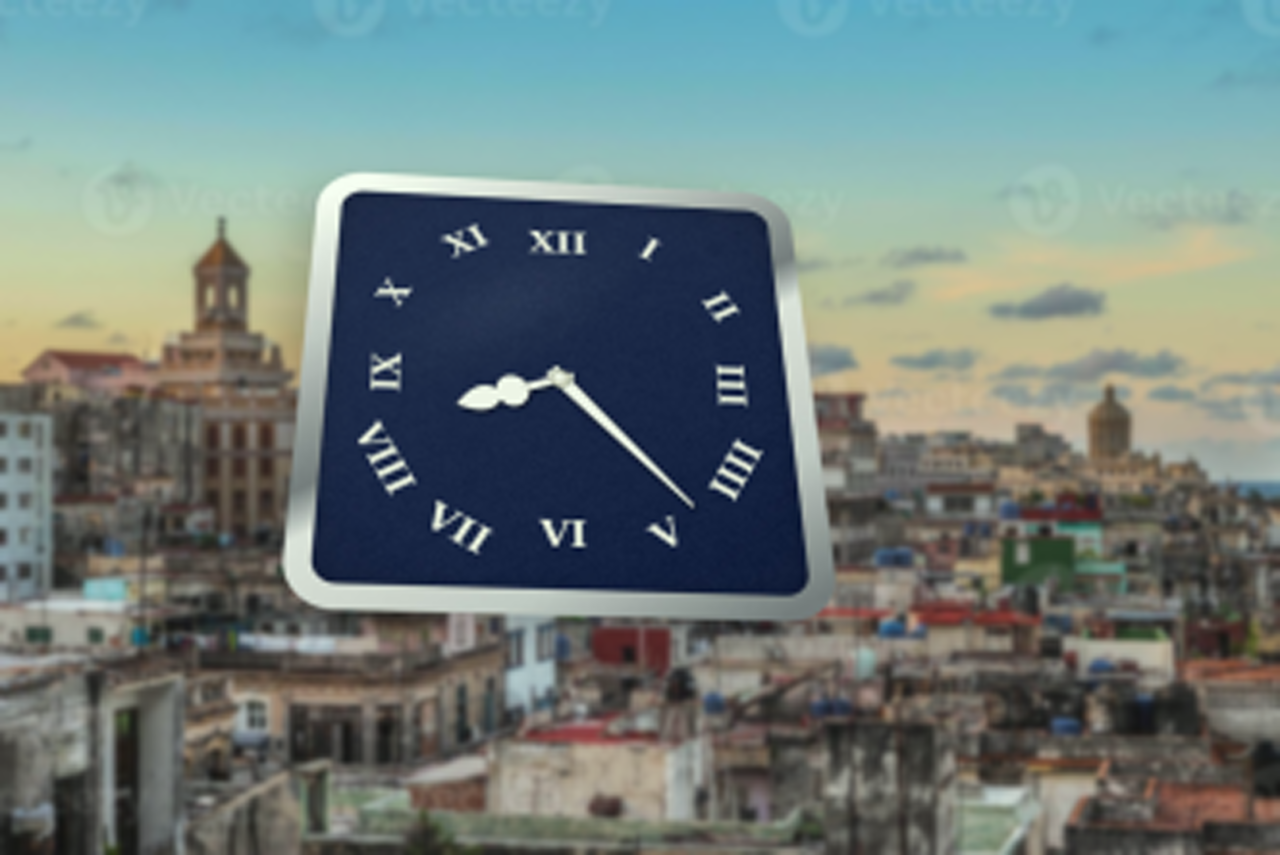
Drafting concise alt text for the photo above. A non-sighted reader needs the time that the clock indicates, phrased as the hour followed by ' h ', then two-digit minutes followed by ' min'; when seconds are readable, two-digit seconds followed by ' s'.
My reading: 8 h 23 min
